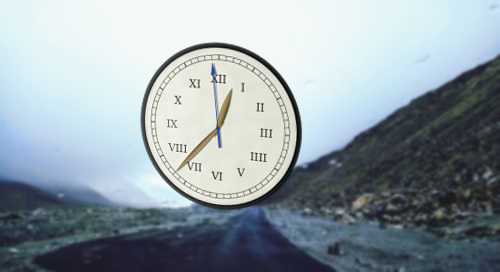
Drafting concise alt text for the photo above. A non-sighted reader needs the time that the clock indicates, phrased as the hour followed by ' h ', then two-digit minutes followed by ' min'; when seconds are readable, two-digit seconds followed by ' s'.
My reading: 12 h 36 min 59 s
